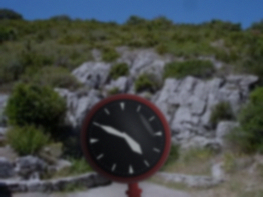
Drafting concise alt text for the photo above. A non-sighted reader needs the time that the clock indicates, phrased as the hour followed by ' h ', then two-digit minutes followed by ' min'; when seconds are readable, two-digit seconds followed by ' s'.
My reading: 4 h 50 min
